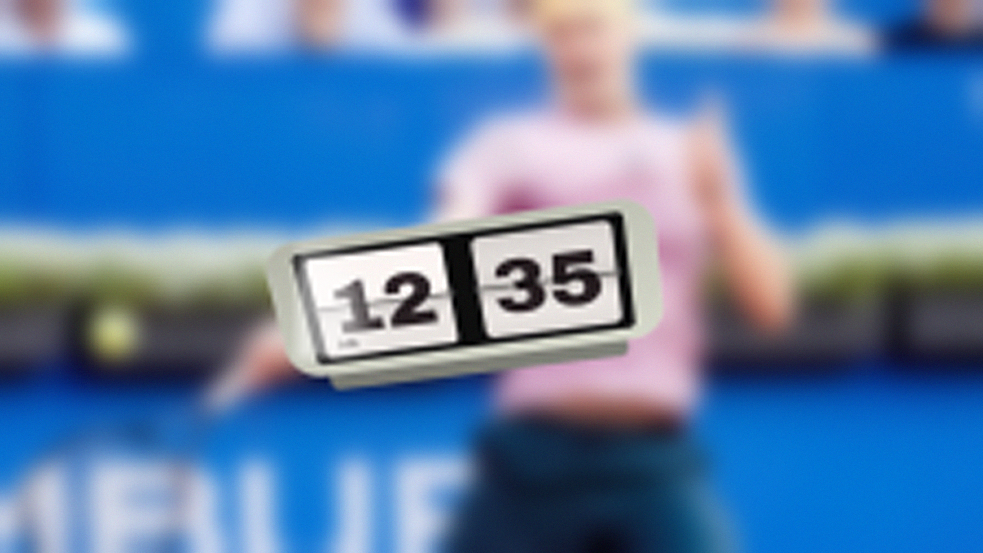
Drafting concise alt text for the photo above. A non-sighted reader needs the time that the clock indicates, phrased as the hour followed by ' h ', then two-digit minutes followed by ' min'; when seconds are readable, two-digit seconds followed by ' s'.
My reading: 12 h 35 min
